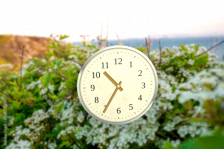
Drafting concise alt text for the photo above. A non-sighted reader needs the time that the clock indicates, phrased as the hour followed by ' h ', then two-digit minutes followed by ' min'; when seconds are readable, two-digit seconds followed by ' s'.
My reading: 10 h 35 min
